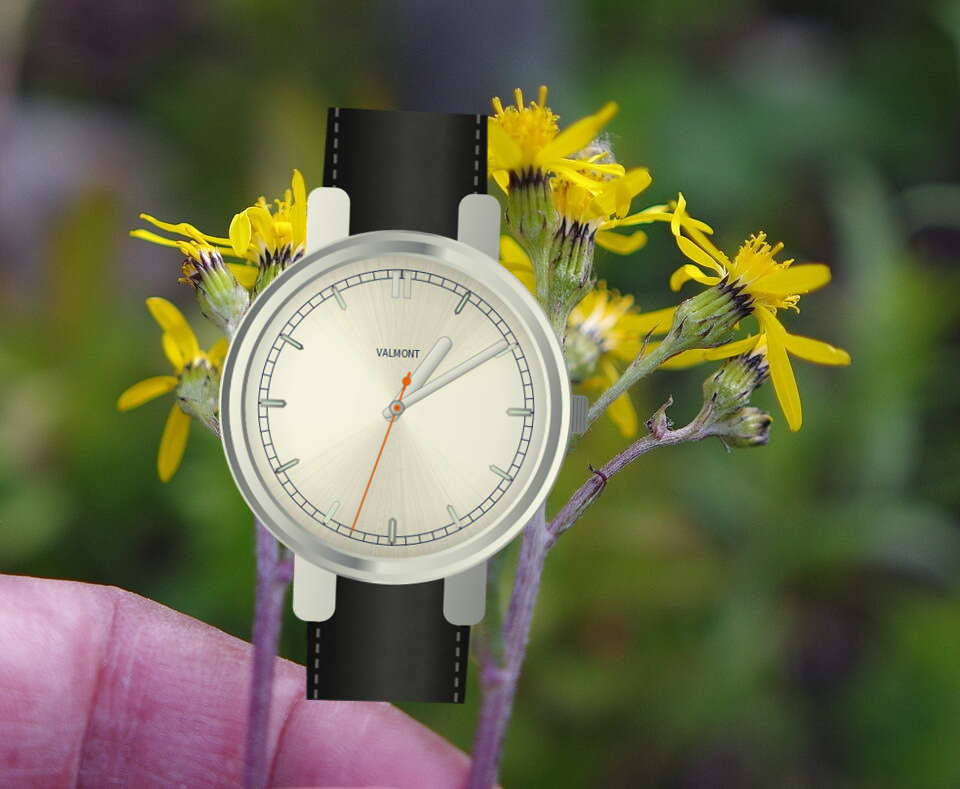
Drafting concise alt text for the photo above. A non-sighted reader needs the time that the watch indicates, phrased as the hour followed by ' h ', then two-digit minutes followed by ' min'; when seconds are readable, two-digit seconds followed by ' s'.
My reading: 1 h 09 min 33 s
